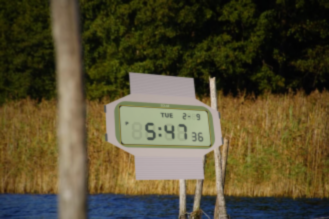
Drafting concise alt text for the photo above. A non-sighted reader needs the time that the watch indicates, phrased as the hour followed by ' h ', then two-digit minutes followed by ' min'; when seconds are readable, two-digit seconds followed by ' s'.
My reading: 5 h 47 min
